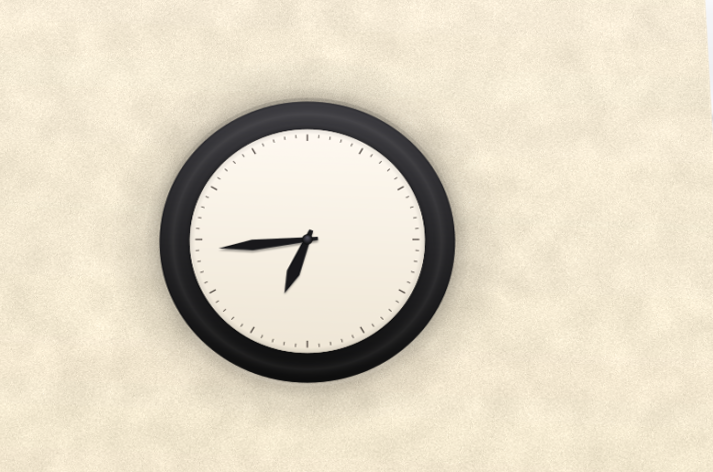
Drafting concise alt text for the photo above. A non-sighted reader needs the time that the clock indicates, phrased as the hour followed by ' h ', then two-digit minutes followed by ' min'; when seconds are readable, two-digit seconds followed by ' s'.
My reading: 6 h 44 min
